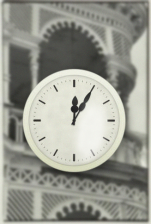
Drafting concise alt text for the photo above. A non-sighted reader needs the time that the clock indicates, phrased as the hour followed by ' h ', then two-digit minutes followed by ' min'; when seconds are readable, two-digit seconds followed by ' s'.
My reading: 12 h 05 min
